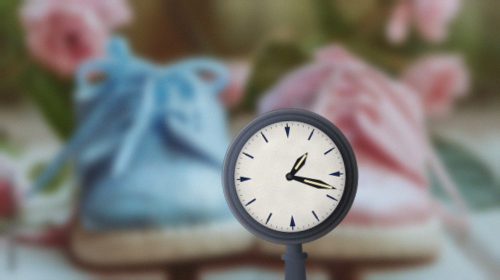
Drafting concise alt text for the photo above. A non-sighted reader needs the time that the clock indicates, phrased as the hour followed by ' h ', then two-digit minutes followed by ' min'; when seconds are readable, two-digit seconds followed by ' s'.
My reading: 1 h 18 min
